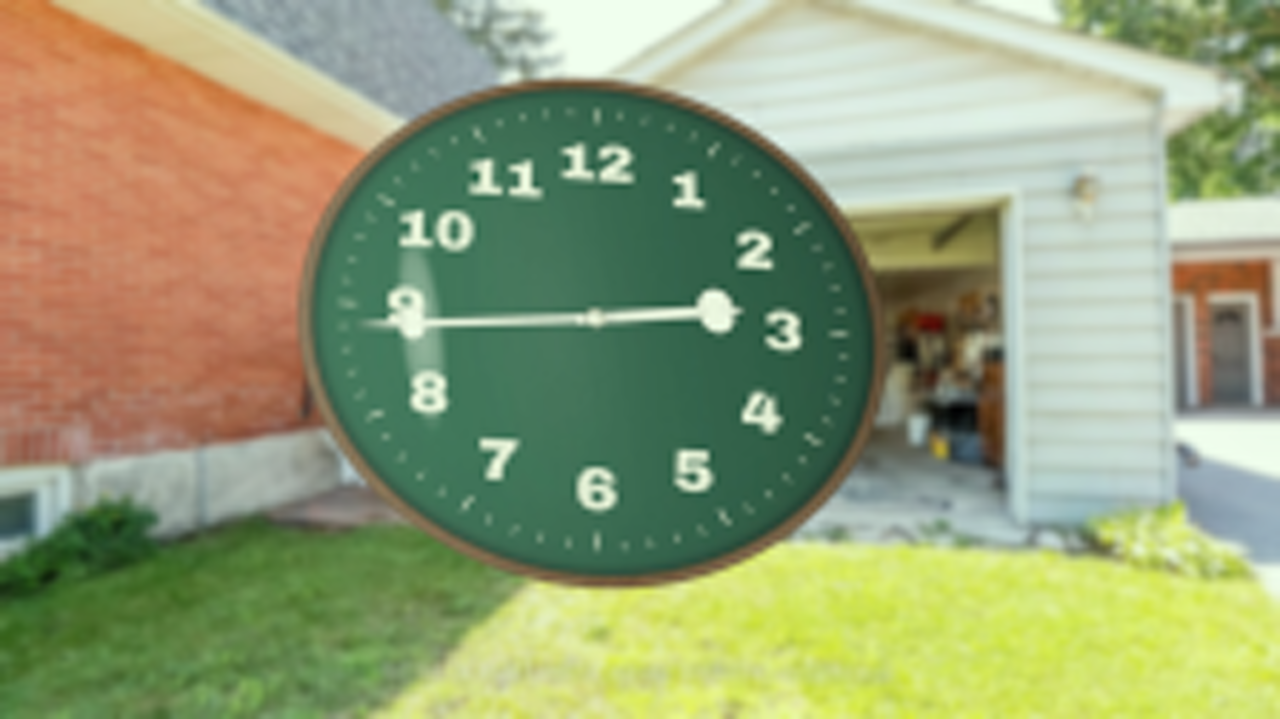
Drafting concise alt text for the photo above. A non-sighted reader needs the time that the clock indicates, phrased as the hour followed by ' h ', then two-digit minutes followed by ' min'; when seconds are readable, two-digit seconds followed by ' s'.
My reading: 2 h 44 min
